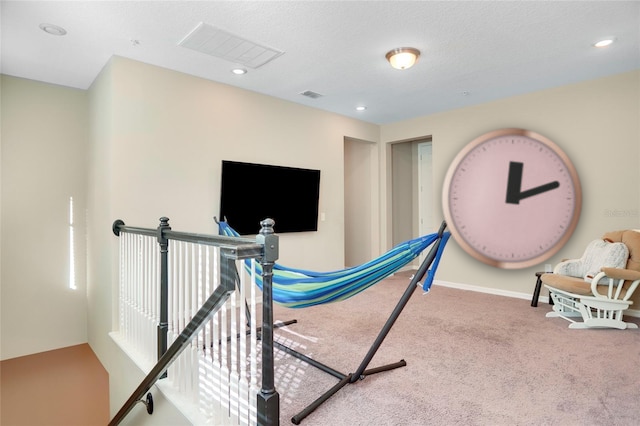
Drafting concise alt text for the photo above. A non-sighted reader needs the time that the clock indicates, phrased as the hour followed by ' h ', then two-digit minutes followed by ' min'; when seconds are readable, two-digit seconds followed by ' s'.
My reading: 12 h 12 min
